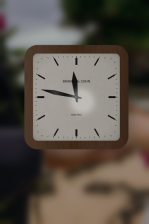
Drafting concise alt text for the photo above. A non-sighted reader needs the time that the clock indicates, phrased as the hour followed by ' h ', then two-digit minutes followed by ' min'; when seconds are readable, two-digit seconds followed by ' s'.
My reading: 11 h 47 min
